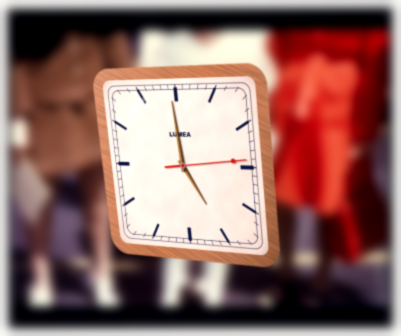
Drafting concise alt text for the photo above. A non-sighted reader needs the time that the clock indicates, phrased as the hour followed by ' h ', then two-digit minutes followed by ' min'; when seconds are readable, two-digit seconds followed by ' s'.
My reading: 4 h 59 min 14 s
